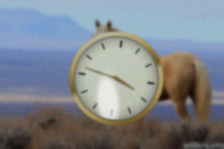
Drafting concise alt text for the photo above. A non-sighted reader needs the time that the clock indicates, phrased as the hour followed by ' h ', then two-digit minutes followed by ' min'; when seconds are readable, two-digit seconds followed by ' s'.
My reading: 3 h 47 min
